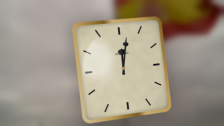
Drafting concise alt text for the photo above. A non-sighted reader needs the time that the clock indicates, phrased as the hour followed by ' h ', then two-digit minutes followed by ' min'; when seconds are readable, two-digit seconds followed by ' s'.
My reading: 12 h 02 min
